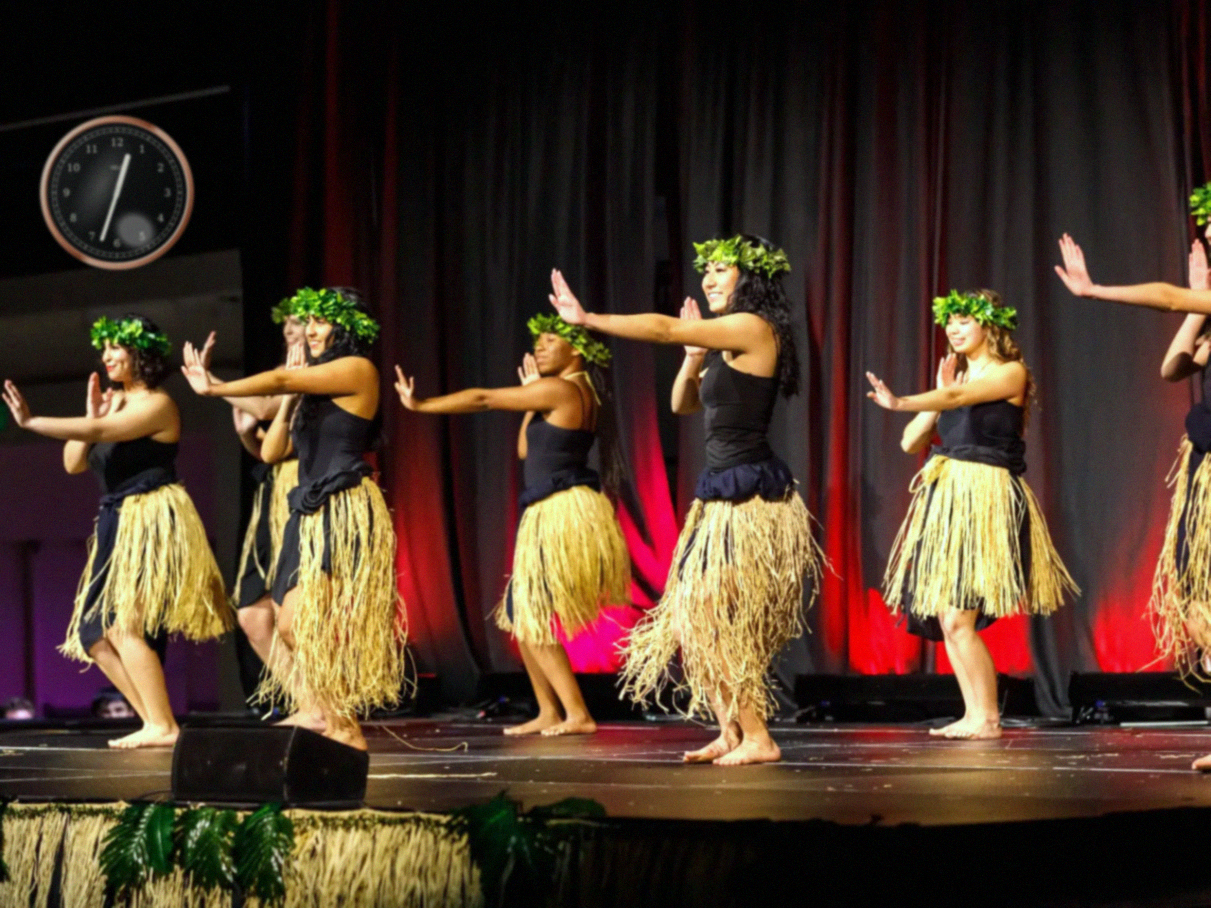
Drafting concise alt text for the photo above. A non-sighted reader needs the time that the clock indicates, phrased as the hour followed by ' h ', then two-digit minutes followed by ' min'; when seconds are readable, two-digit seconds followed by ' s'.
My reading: 12 h 33 min
